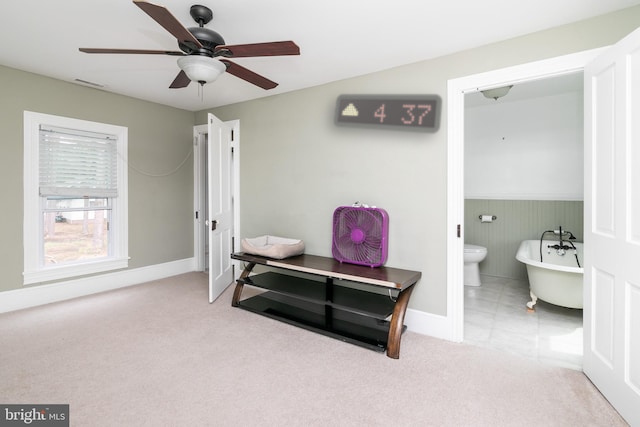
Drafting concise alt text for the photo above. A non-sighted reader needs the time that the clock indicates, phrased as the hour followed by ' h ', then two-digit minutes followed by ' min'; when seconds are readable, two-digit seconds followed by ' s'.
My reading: 4 h 37 min
